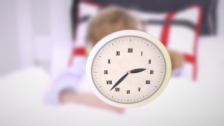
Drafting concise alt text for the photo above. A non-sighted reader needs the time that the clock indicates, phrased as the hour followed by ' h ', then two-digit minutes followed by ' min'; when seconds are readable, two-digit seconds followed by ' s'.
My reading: 2 h 37 min
